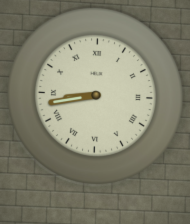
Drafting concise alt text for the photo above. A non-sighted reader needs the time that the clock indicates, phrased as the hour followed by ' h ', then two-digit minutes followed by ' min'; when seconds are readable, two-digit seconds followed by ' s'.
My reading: 8 h 43 min
